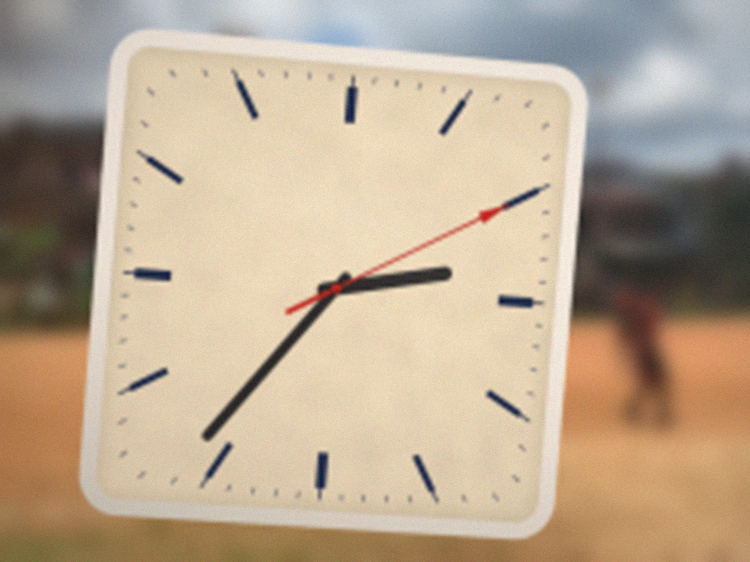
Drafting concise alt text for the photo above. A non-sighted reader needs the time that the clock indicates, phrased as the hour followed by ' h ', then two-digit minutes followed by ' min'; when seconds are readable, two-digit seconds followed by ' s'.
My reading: 2 h 36 min 10 s
